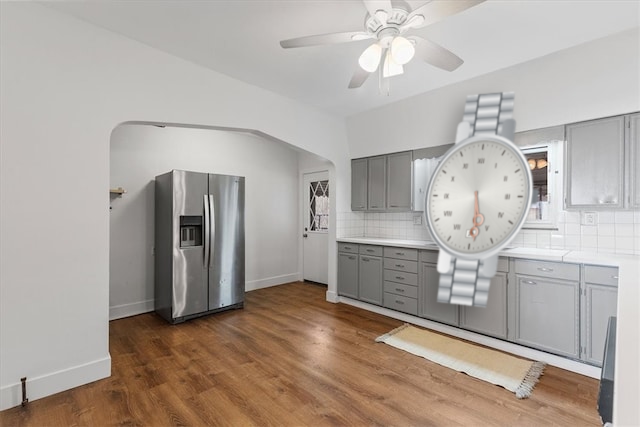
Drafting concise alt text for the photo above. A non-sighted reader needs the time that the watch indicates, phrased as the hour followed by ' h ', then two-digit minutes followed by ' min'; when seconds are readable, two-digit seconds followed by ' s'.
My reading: 5 h 29 min
